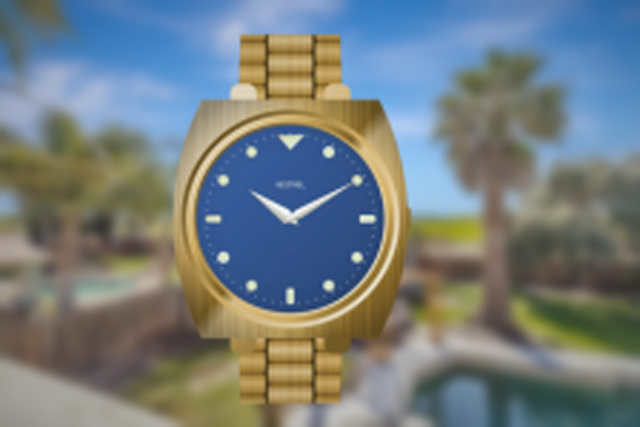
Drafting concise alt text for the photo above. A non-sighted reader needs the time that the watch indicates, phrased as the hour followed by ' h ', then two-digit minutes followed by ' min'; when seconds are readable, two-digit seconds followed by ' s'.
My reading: 10 h 10 min
